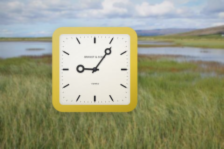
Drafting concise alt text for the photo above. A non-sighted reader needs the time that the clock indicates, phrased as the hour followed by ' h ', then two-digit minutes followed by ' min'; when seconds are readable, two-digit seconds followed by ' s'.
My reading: 9 h 06 min
